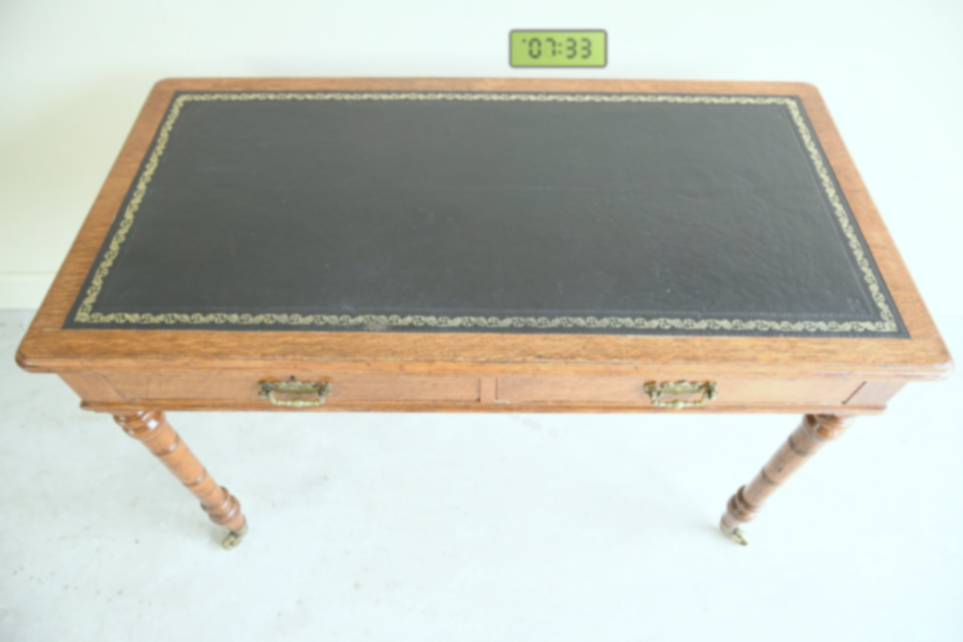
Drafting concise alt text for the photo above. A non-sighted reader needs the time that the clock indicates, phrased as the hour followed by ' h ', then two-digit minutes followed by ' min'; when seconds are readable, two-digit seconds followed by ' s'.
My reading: 7 h 33 min
